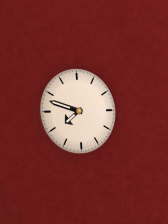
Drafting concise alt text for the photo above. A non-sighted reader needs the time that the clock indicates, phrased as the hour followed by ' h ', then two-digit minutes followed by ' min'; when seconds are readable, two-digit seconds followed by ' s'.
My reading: 7 h 48 min
